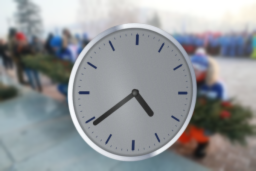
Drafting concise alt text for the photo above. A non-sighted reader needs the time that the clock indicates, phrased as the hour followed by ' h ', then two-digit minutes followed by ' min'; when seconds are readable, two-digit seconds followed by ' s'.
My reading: 4 h 39 min
